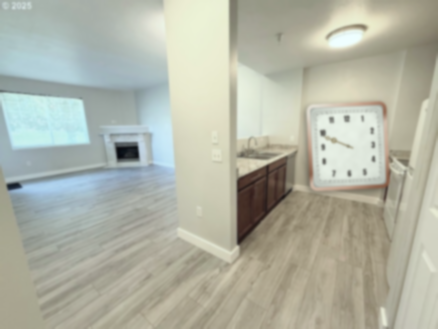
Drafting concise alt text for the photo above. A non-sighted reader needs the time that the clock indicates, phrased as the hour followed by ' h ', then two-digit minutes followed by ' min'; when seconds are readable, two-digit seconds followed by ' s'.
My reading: 9 h 49 min
